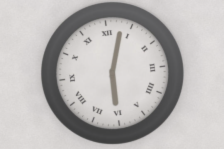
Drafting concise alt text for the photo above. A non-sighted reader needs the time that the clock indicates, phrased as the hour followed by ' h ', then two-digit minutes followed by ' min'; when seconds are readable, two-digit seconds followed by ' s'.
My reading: 6 h 03 min
